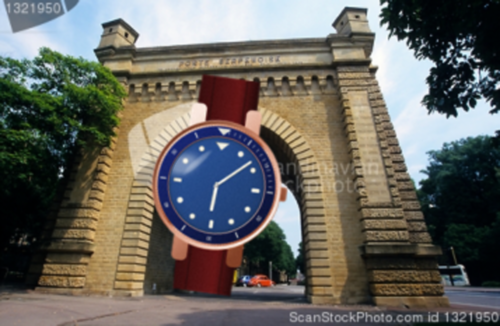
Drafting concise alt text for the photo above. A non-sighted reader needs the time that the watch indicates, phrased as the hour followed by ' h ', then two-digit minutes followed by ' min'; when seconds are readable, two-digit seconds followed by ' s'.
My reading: 6 h 08 min
